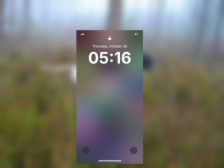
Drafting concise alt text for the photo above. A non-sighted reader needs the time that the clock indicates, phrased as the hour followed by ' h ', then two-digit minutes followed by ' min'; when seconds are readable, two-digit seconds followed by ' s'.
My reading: 5 h 16 min
